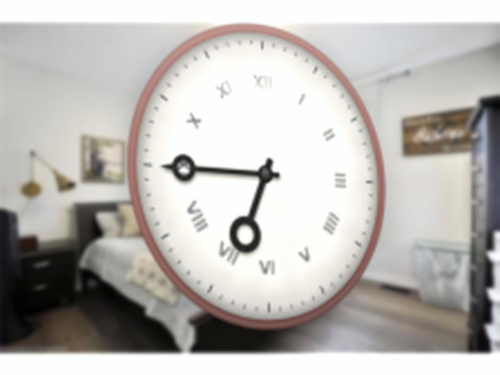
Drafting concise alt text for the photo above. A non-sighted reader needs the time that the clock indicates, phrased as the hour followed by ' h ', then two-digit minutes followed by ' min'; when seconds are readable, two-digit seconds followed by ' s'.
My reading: 6 h 45 min
